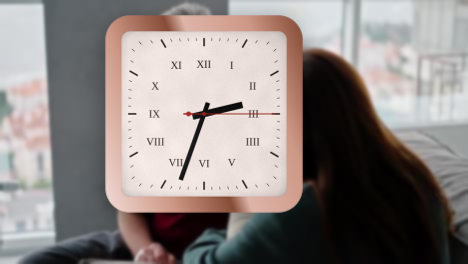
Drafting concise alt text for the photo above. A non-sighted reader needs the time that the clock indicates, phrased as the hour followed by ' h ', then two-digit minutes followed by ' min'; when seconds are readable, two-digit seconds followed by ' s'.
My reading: 2 h 33 min 15 s
